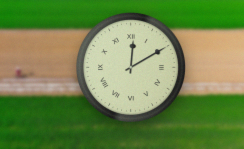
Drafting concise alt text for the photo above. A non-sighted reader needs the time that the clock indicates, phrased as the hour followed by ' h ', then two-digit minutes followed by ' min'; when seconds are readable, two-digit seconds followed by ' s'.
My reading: 12 h 10 min
